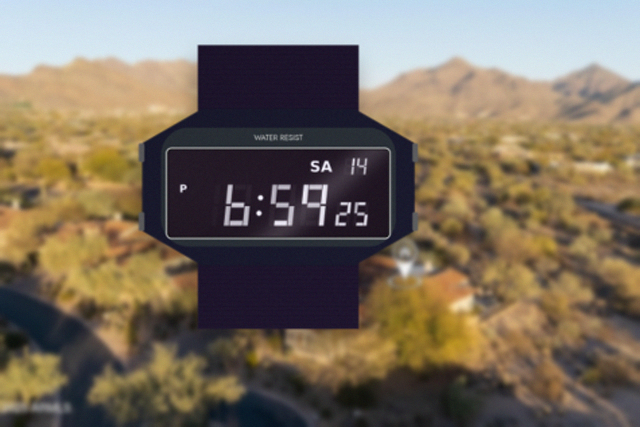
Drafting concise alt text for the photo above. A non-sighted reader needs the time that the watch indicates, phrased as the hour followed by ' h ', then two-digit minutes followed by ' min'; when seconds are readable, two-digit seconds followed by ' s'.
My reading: 6 h 59 min 25 s
